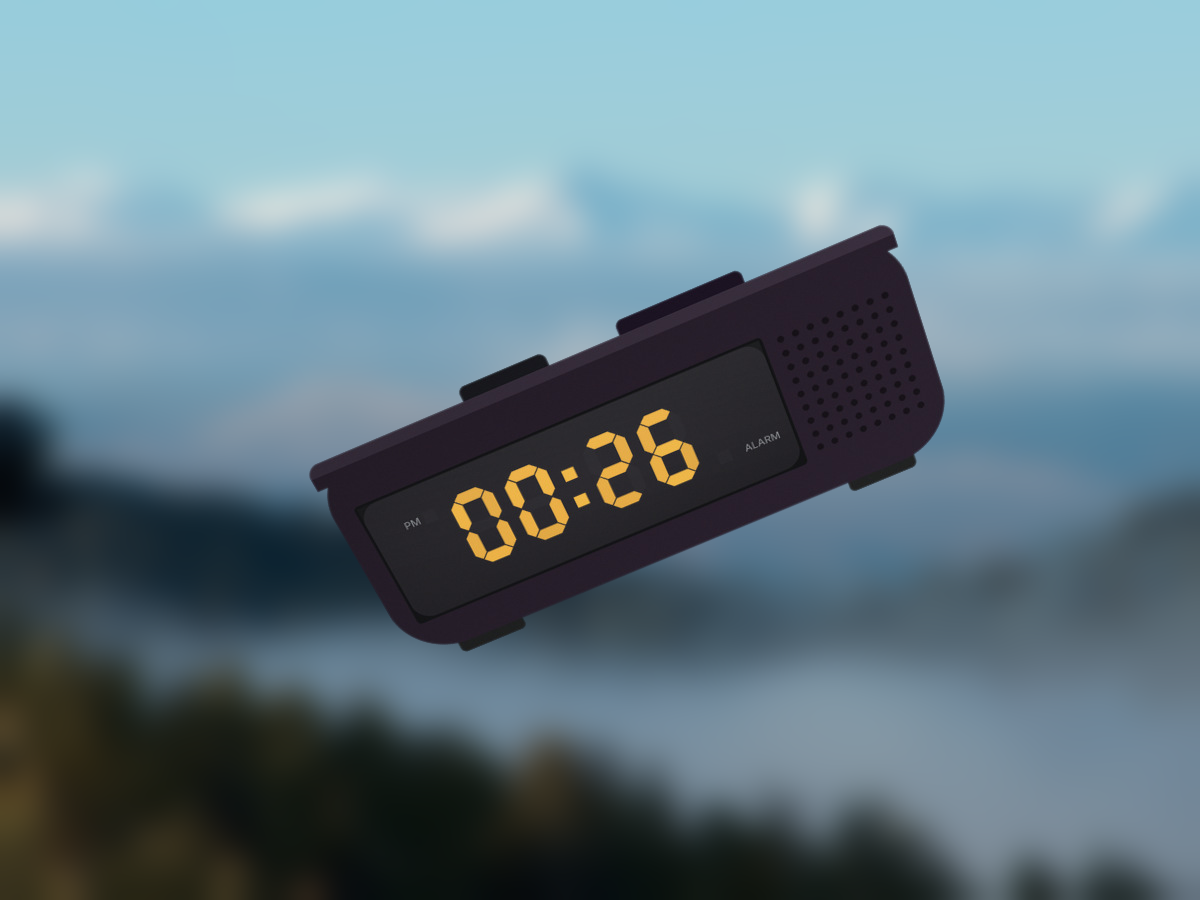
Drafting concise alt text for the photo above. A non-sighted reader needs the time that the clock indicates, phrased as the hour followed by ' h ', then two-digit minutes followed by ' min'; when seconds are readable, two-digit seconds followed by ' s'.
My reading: 0 h 26 min
